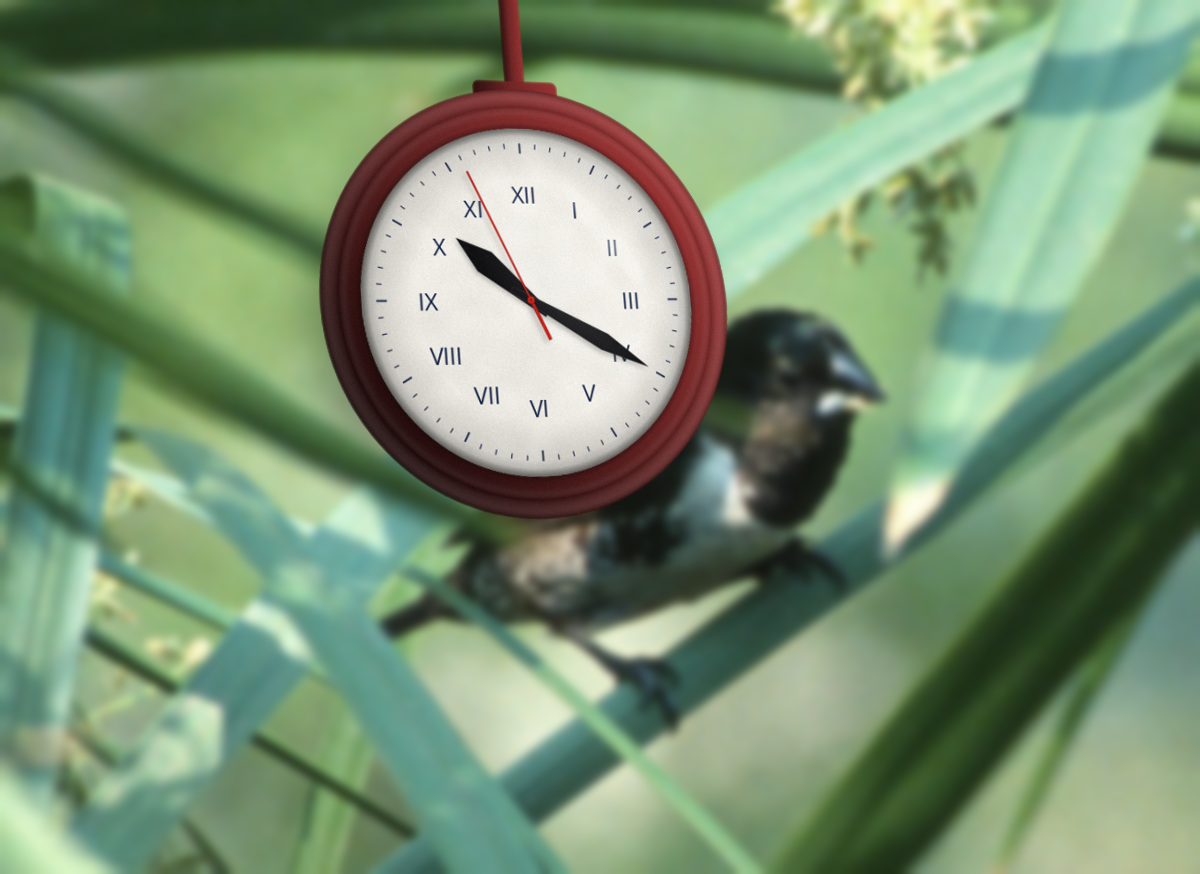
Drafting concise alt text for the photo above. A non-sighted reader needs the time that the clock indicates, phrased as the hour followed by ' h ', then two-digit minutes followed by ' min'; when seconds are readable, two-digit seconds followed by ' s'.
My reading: 10 h 19 min 56 s
